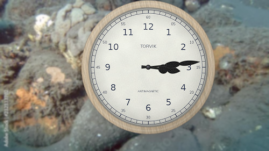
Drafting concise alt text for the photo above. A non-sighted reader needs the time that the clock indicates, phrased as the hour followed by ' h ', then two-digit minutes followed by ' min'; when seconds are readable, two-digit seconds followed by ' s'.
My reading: 3 h 14 min
